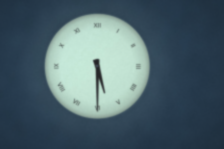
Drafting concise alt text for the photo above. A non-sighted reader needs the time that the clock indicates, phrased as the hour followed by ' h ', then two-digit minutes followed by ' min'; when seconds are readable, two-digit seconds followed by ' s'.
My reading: 5 h 30 min
